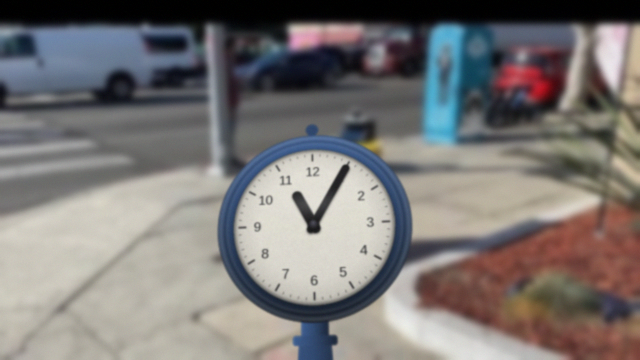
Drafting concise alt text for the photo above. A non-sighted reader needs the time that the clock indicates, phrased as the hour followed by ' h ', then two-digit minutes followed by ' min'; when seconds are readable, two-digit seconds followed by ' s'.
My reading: 11 h 05 min
